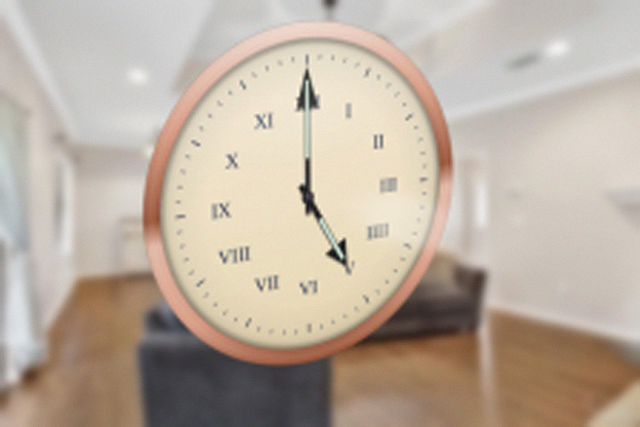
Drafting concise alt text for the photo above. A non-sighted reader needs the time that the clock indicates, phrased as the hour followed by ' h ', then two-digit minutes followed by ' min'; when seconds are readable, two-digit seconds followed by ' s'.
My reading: 5 h 00 min
